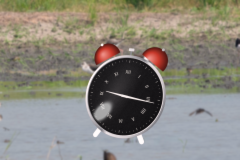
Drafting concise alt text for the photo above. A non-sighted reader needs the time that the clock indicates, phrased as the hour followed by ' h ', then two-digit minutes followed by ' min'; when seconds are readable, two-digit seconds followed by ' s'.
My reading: 9 h 16 min
